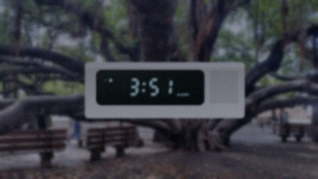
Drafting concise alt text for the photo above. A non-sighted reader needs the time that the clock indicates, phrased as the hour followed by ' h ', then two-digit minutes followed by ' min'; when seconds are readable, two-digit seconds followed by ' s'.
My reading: 3 h 51 min
